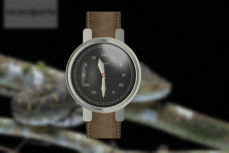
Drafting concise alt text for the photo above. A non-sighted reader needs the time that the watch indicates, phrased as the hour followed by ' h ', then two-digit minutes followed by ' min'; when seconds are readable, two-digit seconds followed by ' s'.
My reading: 11 h 30 min
